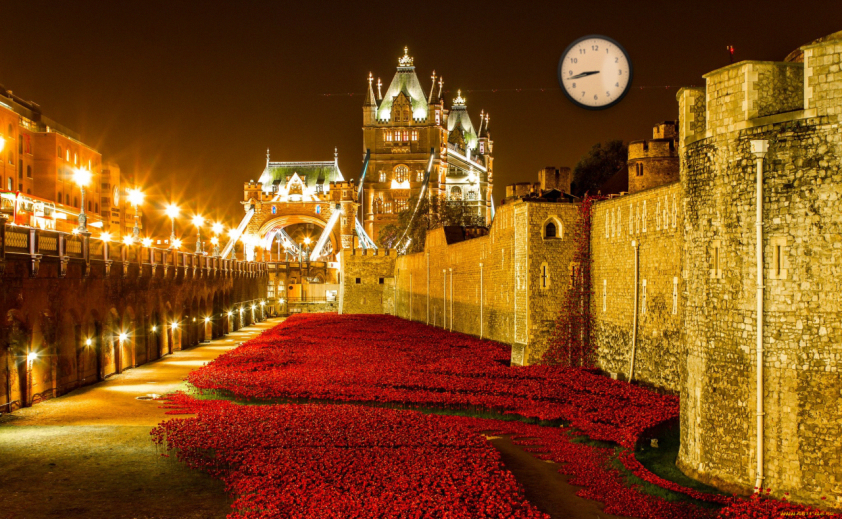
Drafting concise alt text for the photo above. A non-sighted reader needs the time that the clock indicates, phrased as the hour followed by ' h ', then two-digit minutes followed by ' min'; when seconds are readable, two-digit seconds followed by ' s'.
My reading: 8 h 43 min
